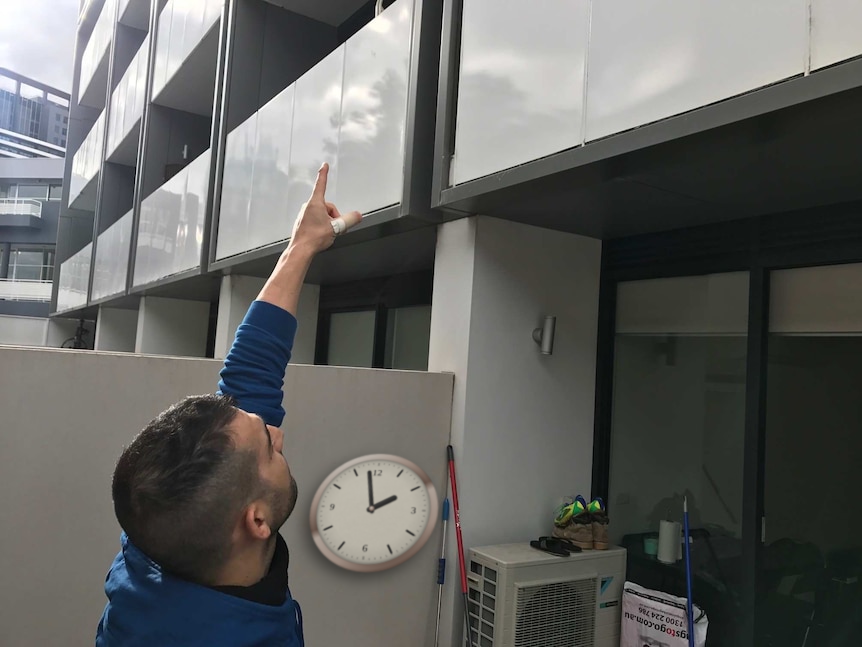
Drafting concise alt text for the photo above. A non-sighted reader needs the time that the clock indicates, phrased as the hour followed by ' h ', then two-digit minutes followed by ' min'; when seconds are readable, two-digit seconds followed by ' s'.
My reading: 1 h 58 min
